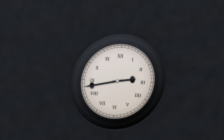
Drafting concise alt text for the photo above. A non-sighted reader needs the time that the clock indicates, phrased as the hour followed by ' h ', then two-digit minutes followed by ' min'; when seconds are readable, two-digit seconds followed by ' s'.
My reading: 2 h 43 min
